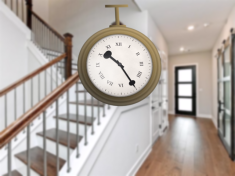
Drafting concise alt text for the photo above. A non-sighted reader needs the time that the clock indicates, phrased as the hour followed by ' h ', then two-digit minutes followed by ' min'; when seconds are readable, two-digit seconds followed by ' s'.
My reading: 10 h 25 min
